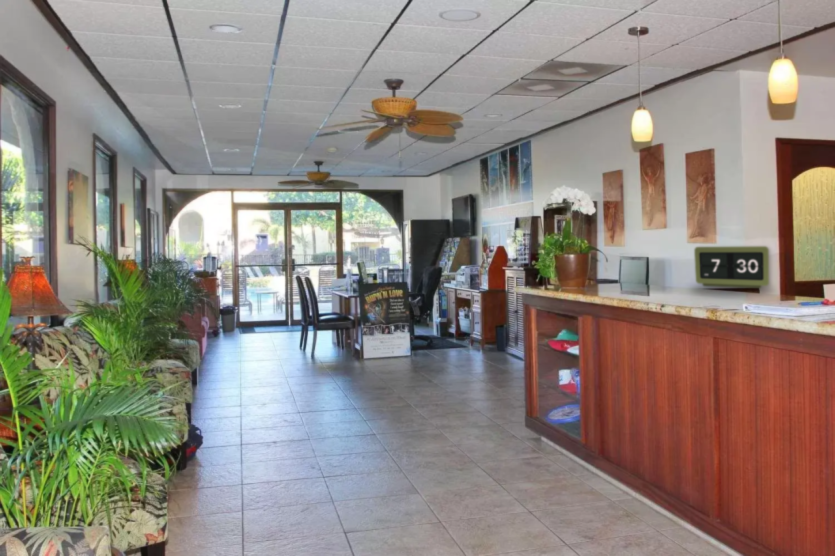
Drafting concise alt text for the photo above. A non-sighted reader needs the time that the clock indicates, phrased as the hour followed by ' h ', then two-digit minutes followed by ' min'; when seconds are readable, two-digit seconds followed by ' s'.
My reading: 7 h 30 min
